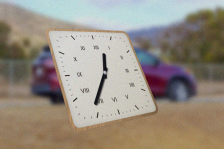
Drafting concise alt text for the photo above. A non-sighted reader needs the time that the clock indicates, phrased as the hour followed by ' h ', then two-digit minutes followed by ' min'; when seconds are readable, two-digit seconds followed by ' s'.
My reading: 12 h 36 min
